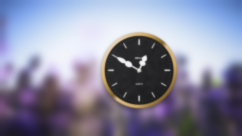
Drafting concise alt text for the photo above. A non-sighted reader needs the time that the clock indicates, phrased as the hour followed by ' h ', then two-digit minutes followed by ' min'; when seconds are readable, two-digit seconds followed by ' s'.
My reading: 12 h 50 min
